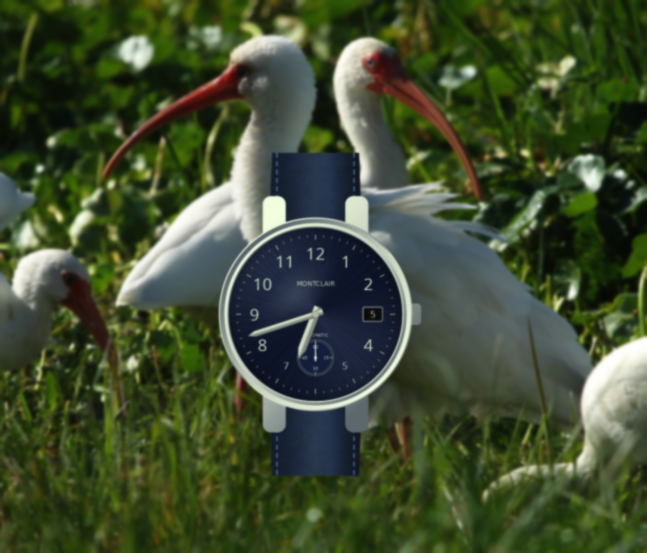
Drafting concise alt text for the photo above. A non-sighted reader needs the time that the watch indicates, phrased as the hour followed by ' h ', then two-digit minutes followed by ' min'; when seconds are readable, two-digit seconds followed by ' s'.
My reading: 6 h 42 min
